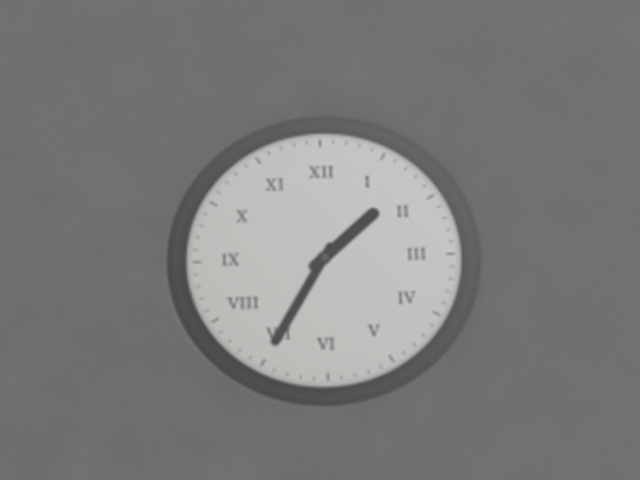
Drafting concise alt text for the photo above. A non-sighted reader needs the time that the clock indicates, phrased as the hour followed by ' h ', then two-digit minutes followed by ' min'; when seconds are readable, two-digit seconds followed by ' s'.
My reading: 1 h 35 min
